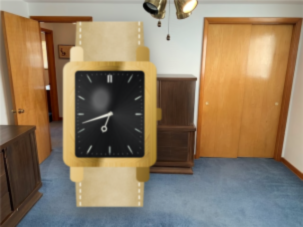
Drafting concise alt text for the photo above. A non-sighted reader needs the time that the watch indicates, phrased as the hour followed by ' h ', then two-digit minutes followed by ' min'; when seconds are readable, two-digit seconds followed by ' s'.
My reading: 6 h 42 min
